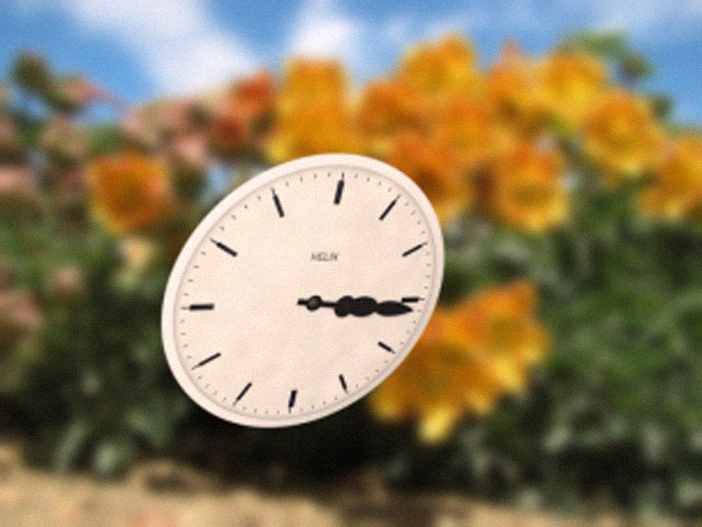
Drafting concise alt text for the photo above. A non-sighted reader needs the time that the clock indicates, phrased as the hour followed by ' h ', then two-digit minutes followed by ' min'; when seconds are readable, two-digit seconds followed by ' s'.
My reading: 3 h 16 min
